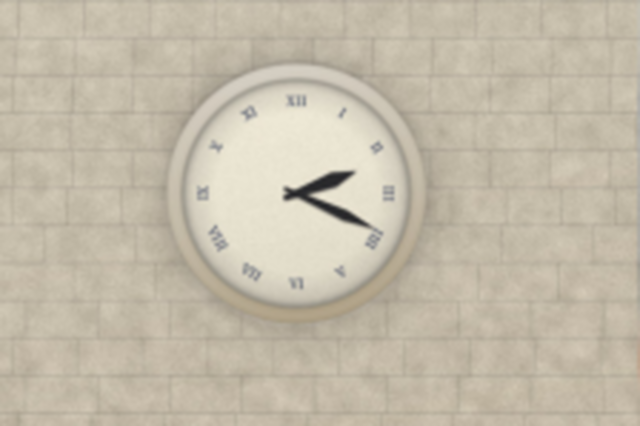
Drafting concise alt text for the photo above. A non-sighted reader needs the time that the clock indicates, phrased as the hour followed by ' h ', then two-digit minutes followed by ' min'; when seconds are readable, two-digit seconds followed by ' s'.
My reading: 2 h 19 min
